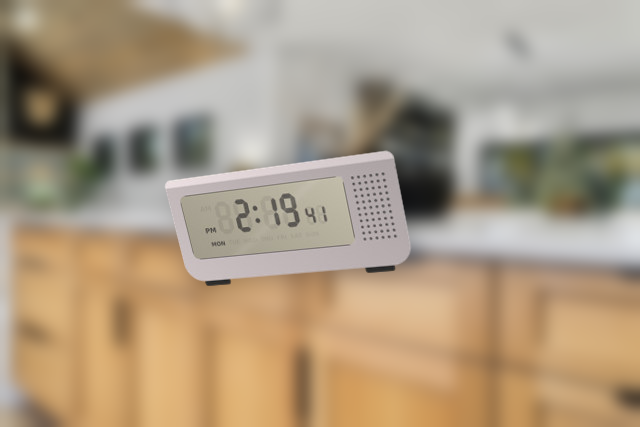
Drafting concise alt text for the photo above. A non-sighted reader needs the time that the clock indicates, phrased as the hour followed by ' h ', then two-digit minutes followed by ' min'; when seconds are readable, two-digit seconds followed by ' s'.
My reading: 2 h 19 min 41 s
